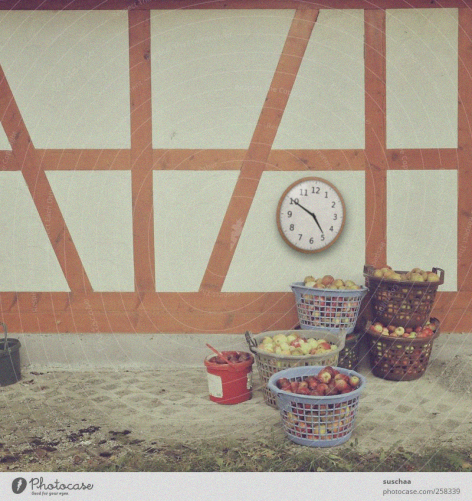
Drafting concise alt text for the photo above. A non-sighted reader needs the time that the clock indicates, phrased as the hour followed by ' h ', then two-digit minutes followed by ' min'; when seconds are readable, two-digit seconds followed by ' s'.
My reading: 4 h 50 min
